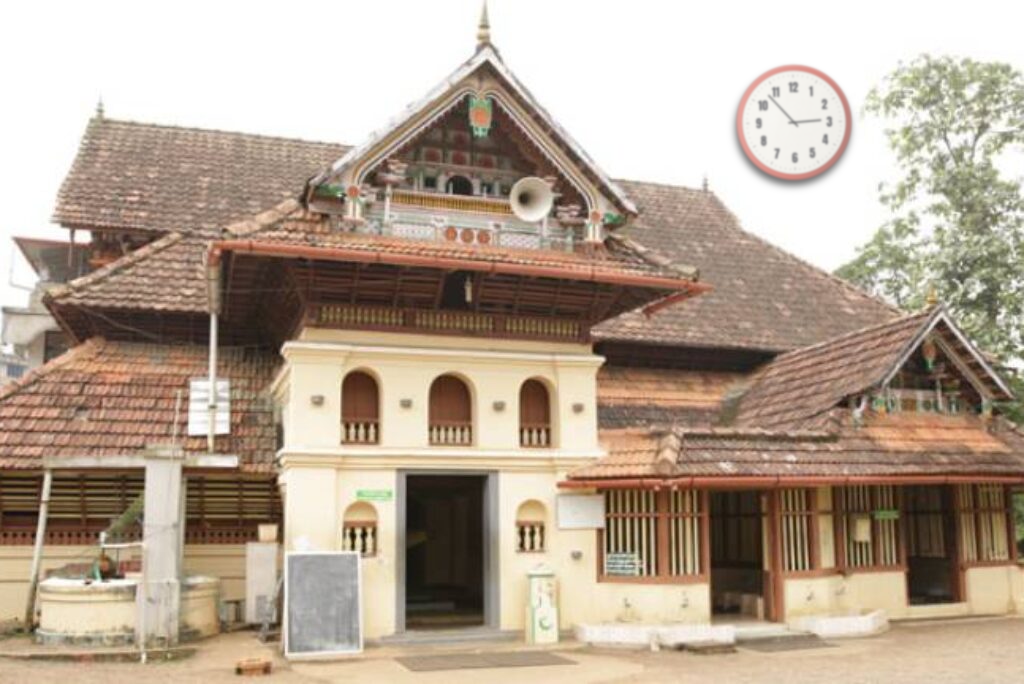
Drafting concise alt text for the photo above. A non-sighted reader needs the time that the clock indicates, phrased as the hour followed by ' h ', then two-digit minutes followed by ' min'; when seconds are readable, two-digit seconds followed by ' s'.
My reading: 2 h 53 min
